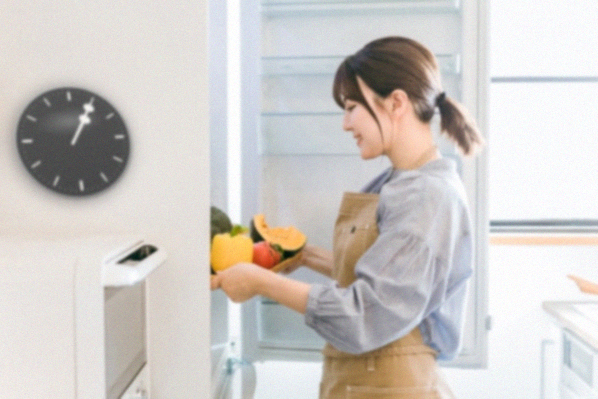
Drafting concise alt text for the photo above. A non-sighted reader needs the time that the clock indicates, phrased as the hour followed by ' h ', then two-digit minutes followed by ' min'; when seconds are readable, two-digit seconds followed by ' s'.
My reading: 1 h 05 min
